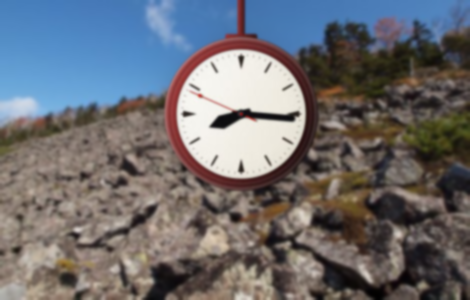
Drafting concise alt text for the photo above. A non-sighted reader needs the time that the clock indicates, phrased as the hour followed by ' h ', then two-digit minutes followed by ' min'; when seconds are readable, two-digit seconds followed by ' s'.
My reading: 8 h 15 min 49 s
